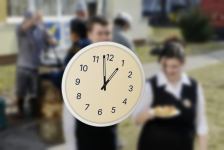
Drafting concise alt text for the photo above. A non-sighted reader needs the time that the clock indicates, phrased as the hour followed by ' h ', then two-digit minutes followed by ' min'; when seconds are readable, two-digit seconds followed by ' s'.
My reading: 12 h 58 min
